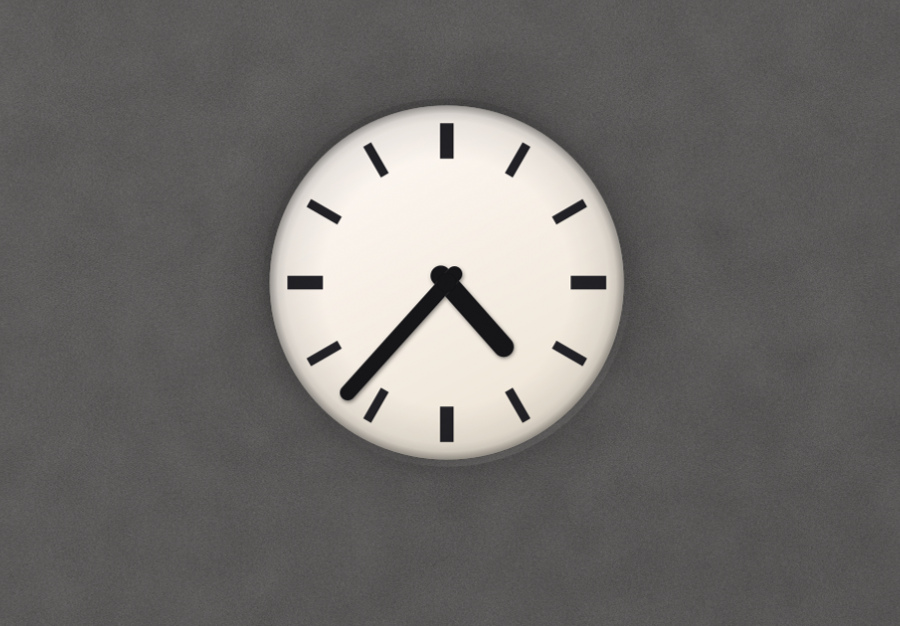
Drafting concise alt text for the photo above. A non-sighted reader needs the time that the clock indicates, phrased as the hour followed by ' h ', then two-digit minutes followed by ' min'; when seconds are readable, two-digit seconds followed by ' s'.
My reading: 4 h 37 min
